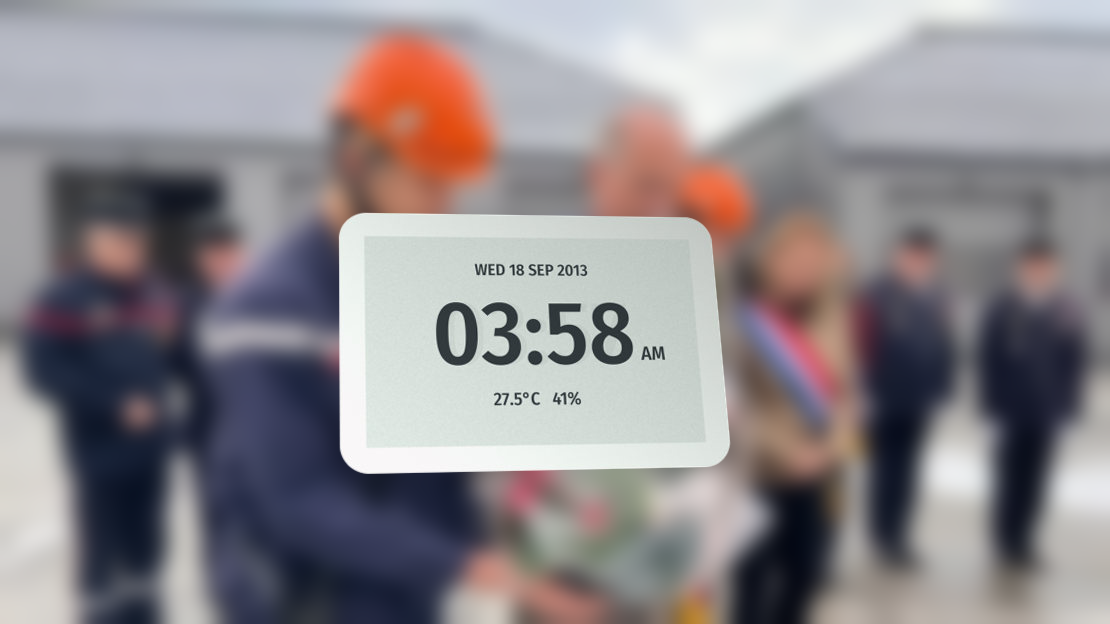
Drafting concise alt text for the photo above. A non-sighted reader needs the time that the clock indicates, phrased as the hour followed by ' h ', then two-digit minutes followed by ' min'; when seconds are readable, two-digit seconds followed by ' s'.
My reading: 3 h 58 min
